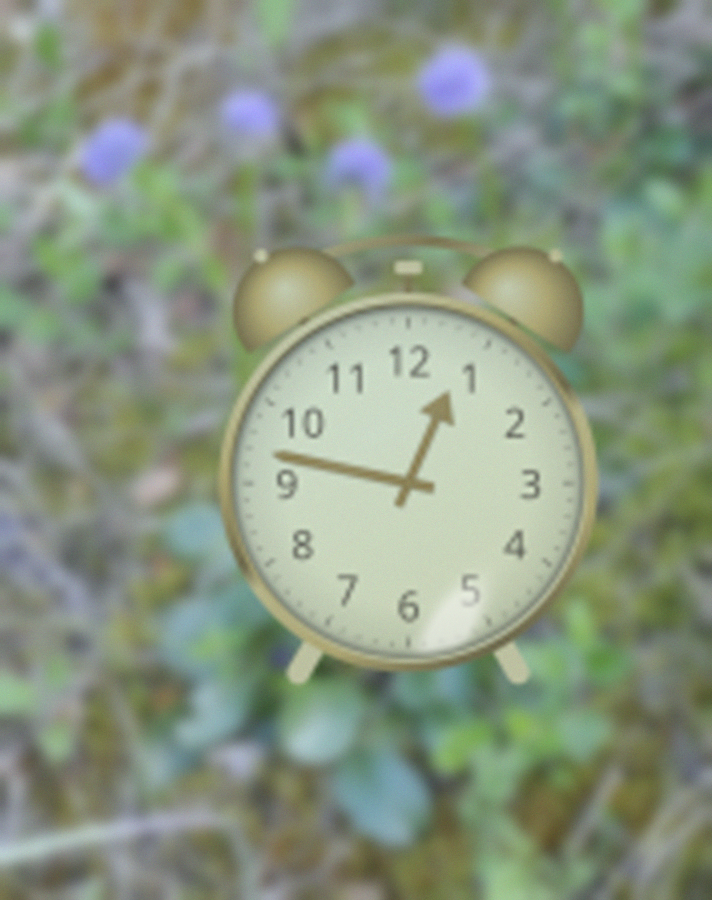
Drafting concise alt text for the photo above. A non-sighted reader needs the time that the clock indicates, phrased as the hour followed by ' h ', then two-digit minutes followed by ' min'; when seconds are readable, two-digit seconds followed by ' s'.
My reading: 12 h 47 min
